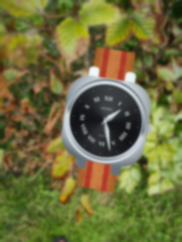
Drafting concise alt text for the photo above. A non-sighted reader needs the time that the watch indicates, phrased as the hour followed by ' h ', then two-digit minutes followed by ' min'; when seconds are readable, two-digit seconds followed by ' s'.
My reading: 1 h 27 min
